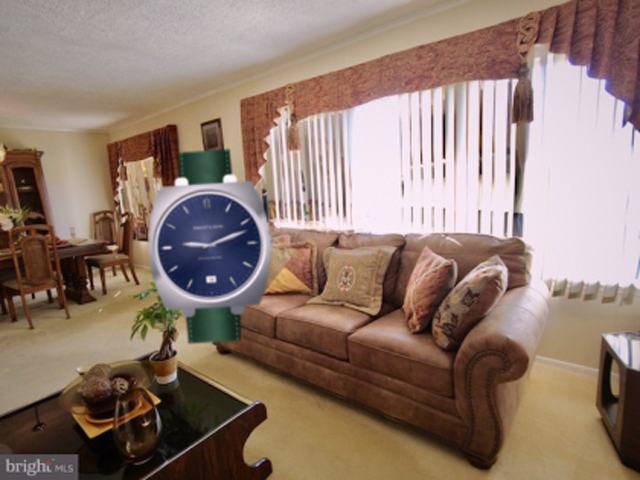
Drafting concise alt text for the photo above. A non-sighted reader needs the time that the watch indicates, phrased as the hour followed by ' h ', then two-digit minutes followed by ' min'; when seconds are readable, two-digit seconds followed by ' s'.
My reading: 9 h 12 min
